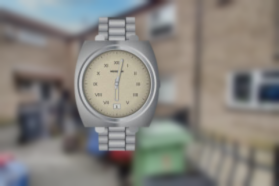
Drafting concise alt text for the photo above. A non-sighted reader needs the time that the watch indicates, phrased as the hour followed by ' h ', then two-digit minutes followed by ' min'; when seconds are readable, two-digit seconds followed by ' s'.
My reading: 6 h 02 min
